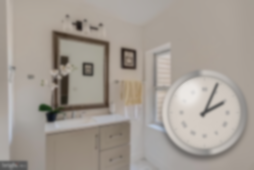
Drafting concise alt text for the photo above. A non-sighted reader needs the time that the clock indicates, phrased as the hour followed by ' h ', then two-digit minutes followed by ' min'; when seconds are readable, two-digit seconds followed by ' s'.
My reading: 2 h 04 min
